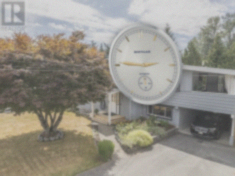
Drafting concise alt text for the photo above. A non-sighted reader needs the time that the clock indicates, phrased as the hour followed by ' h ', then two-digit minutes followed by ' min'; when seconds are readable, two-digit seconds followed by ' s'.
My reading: 2 h 46 min
